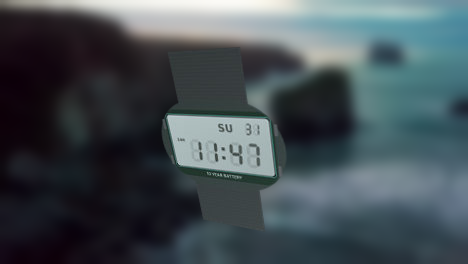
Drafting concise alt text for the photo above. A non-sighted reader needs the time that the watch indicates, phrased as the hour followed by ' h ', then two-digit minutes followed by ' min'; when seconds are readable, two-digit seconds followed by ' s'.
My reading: 11 h 47 min
